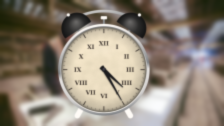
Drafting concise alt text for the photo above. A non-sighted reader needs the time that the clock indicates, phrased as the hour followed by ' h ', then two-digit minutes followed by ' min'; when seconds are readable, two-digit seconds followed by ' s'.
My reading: 4 h 25 min
